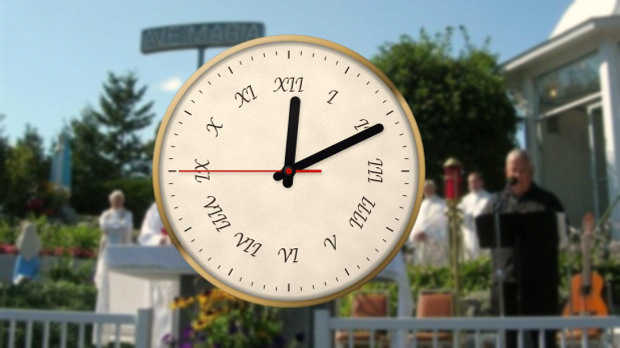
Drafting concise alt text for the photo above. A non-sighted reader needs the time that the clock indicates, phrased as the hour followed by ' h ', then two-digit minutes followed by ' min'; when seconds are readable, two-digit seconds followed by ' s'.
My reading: 12 h 10 min 45 s
